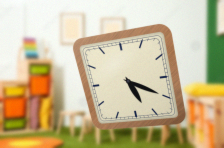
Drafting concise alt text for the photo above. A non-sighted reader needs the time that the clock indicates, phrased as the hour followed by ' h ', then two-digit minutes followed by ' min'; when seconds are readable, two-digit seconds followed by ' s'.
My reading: 5 h 20 min
